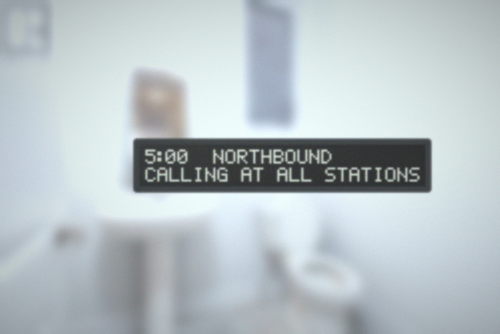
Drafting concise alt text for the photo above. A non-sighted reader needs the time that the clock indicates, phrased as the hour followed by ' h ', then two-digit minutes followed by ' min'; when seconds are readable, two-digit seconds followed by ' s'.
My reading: 5 h 00 min
